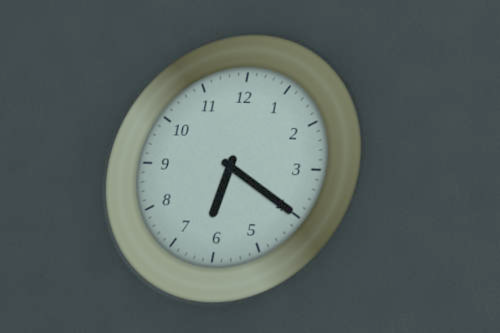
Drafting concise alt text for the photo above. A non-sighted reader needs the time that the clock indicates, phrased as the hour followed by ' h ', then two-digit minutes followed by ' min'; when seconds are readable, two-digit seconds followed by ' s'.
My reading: 6 h 20 min
